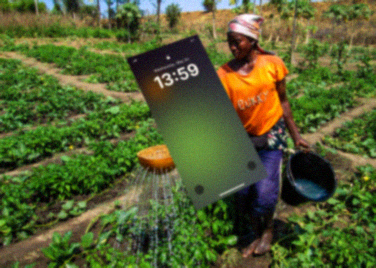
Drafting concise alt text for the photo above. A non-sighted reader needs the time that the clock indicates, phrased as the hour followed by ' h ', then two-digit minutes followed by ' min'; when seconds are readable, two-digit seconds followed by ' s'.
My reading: 13 h 59 min
